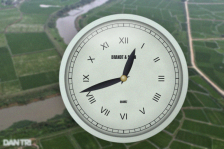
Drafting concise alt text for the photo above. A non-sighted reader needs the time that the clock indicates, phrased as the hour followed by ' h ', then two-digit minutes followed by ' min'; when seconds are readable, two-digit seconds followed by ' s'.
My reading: 12 h 42 min
